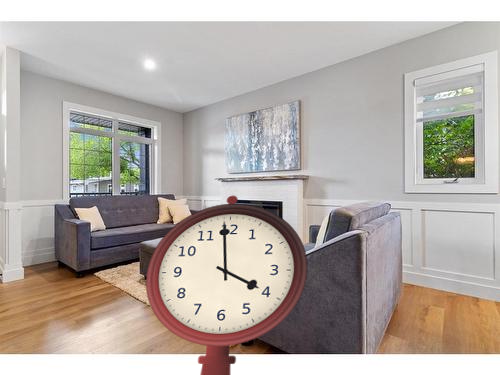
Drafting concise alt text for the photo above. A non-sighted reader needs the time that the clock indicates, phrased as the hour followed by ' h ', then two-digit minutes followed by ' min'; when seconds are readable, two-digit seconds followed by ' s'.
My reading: 3 h 59 min
